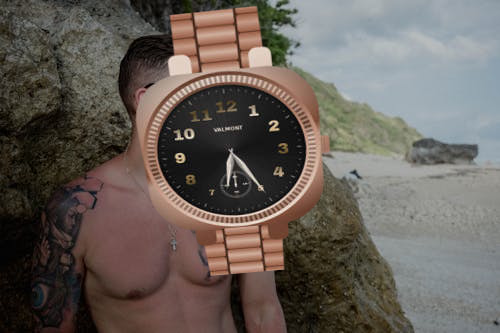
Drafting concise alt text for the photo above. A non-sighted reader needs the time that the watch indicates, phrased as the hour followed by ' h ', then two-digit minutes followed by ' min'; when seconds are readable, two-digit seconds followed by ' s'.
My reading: 6 h 25 min
